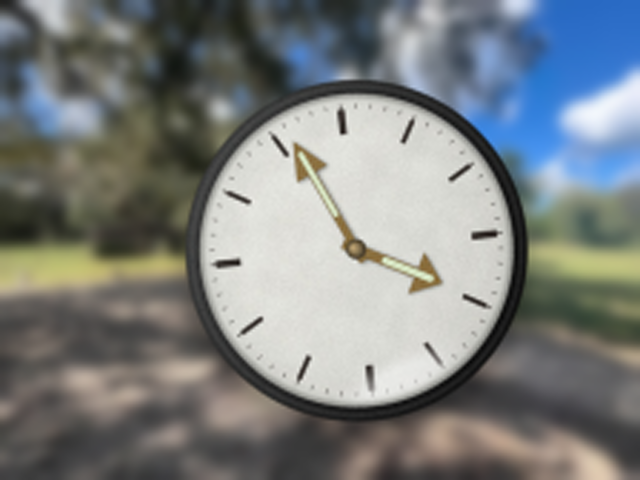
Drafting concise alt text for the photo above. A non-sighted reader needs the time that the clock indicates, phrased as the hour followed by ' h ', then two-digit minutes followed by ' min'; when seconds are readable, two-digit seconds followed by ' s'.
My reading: 3 h 56 min
